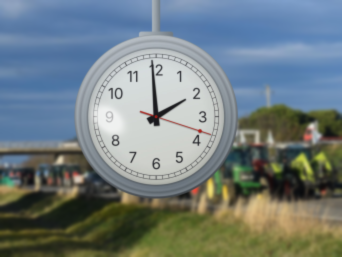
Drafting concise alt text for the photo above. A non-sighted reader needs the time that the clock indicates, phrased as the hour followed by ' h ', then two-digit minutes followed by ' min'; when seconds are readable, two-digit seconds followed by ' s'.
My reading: 1 h 59 min 18 s
